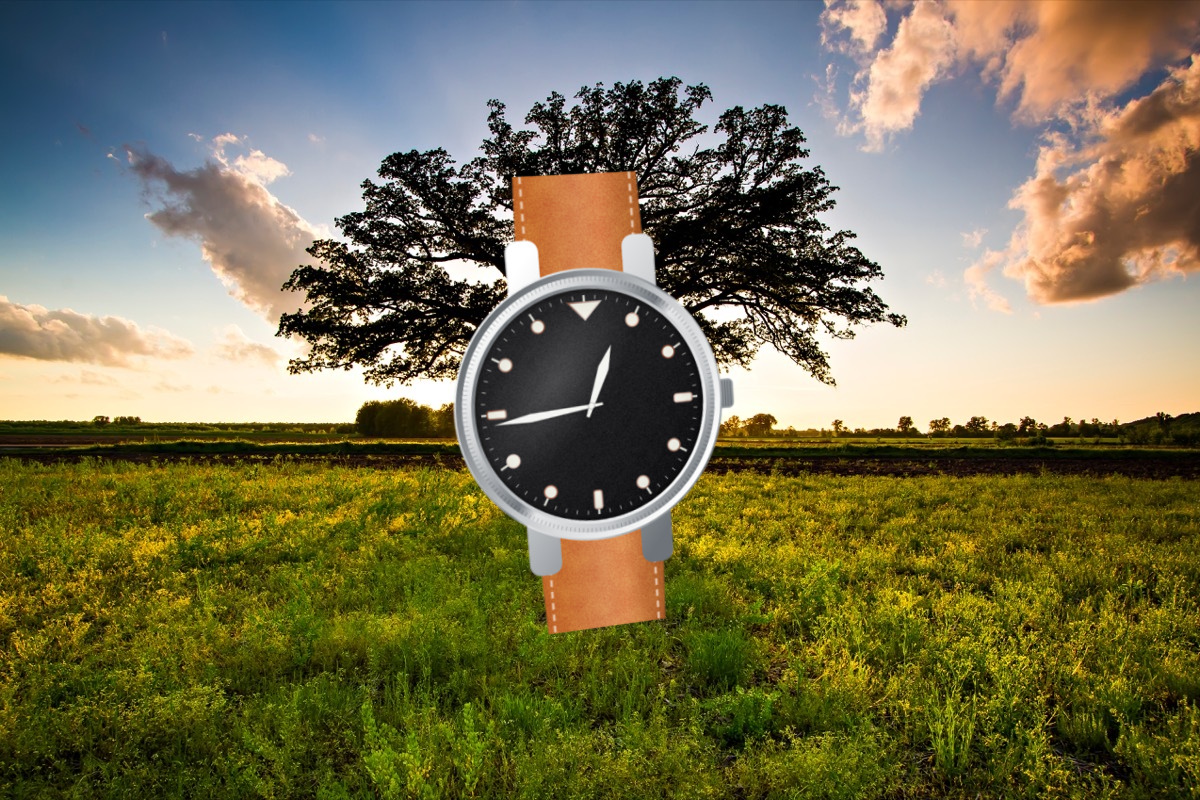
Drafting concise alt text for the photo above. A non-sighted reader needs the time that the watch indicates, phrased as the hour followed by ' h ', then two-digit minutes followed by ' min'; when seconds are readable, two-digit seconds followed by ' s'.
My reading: 12 h 44 min
